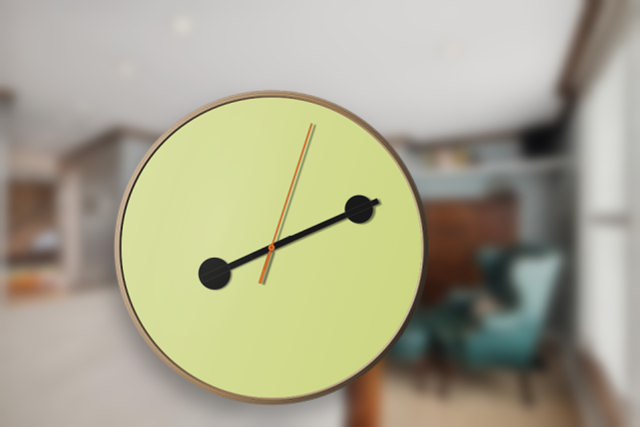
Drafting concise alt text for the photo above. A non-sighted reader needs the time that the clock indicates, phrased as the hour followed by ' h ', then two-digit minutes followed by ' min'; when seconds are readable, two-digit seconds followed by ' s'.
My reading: 8 h 11 min 03 s
